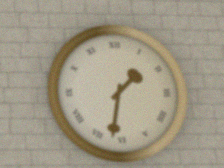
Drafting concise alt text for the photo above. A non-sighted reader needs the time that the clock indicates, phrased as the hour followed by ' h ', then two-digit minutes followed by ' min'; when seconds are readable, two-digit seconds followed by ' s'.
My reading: 1 h 32 min
